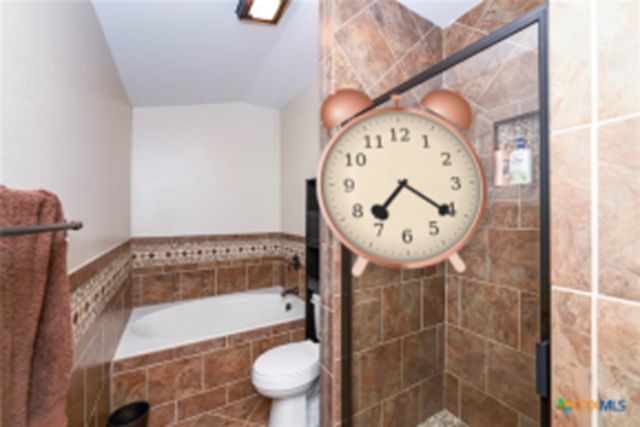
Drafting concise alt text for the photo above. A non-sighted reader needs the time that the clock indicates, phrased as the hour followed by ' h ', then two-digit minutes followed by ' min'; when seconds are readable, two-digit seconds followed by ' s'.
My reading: 7 h 21 min
